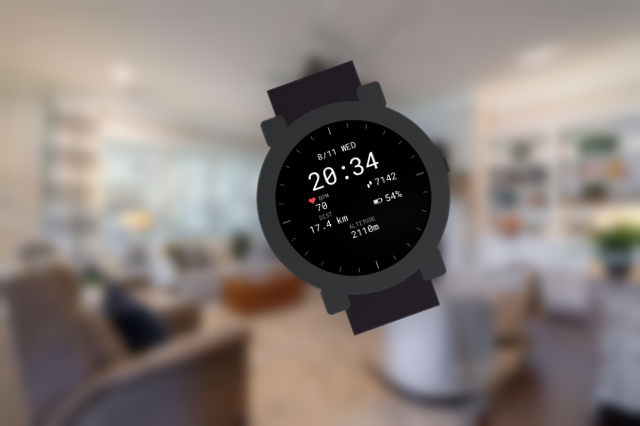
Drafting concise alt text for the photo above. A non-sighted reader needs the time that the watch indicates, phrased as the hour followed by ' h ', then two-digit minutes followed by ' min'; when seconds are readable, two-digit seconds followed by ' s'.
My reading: 20 h 34 min
